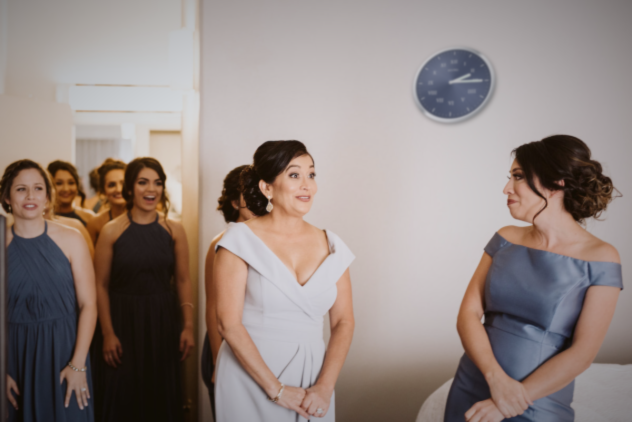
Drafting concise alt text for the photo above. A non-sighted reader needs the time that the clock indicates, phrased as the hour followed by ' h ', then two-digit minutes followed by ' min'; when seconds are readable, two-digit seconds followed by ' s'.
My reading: 2 h 15 min
